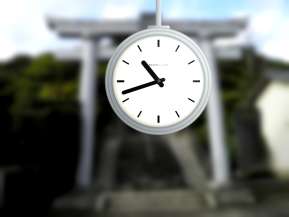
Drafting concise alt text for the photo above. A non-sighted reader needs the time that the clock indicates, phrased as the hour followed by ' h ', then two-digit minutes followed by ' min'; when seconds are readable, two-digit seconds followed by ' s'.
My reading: 10 h 42 min
